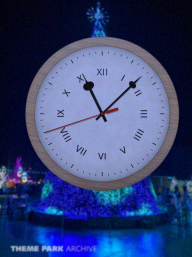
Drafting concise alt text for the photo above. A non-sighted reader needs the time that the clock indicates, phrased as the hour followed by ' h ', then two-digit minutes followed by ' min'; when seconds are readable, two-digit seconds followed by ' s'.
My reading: 11 h 07 min 42 s
